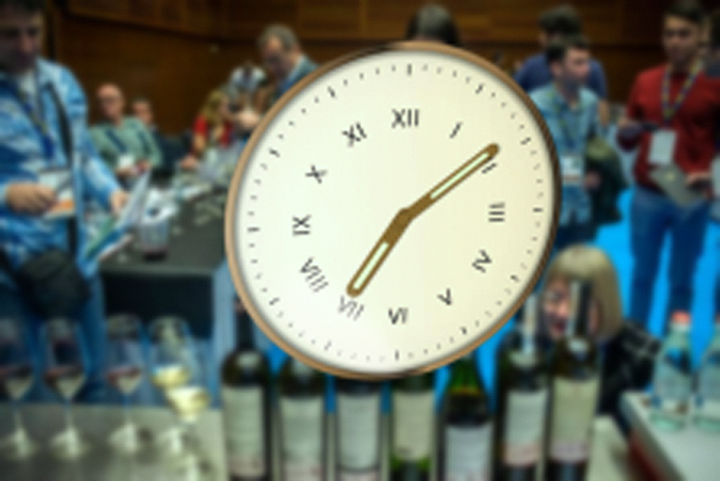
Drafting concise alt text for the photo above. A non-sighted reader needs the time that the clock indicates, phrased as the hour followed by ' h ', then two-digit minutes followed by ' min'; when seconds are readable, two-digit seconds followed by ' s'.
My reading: 7 h 09 min
